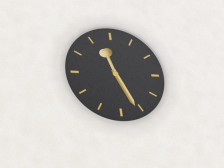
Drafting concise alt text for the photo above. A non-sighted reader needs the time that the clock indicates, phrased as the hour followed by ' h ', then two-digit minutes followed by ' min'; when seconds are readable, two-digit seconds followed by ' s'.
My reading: 11 h 26 min
